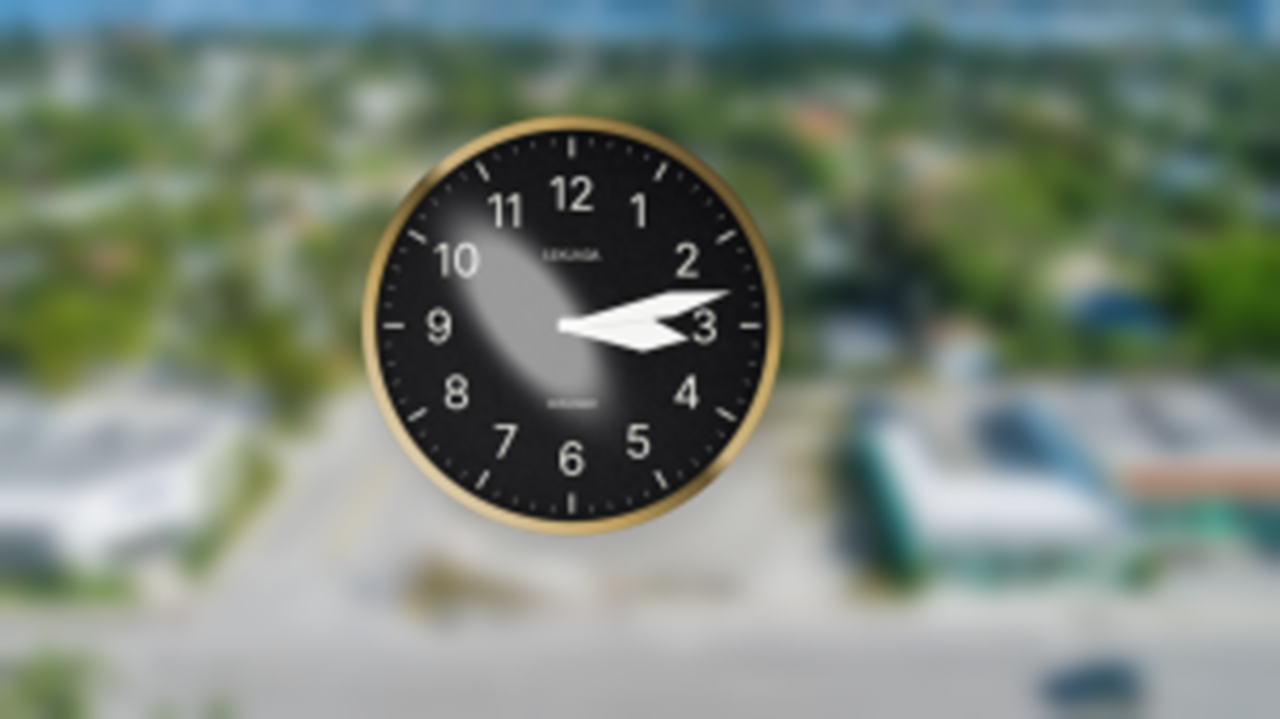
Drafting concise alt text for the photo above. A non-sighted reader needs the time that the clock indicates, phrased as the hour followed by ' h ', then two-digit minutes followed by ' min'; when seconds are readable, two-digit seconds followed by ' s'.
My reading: 3 h 13 min
